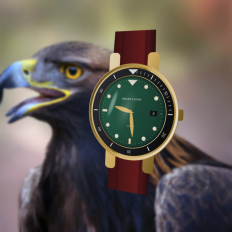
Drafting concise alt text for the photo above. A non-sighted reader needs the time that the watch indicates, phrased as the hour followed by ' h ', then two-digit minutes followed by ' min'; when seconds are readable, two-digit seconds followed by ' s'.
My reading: 9 h 29 min
